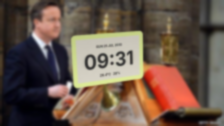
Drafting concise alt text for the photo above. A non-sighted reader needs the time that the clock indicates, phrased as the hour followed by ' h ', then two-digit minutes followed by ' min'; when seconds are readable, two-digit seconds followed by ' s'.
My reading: 9 h 31 min
